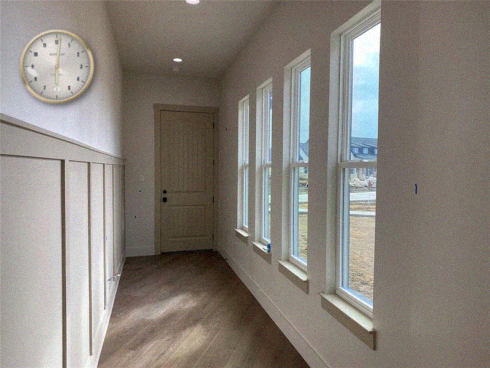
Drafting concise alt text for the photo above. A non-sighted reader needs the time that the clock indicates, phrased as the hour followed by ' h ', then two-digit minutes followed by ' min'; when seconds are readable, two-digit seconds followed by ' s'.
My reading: 6 h 01 min
